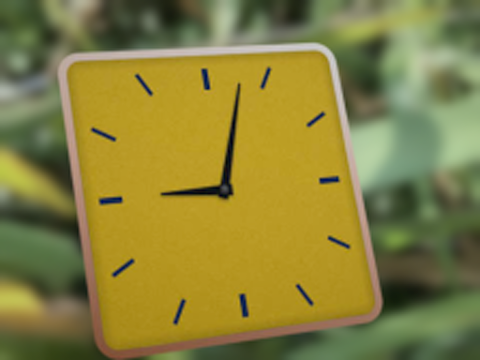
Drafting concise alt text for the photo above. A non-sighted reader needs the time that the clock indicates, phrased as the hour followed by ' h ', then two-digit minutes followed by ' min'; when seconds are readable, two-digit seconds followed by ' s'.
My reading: 9 h 03 min
